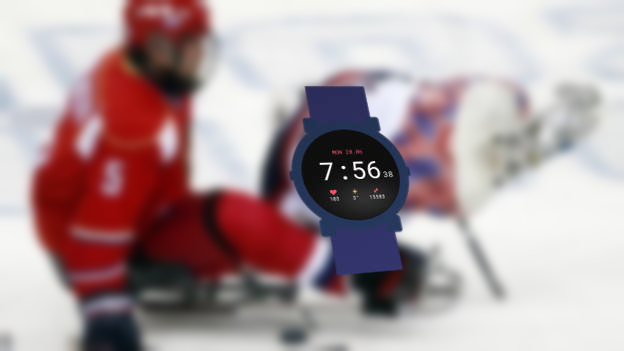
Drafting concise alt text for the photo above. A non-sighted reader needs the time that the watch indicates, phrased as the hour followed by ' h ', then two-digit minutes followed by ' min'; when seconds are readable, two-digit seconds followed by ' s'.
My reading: 7 h 56 min 38 s
